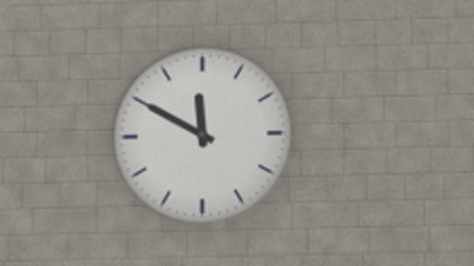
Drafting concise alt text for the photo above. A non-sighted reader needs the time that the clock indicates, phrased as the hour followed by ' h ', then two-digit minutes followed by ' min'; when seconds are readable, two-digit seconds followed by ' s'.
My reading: 11 h 50 min
